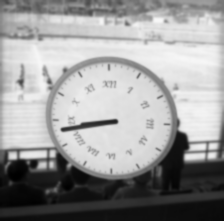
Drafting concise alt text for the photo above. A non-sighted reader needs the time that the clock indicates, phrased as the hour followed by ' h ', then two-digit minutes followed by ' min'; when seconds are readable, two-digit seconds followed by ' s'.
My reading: 8 h 43 min
